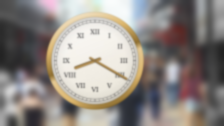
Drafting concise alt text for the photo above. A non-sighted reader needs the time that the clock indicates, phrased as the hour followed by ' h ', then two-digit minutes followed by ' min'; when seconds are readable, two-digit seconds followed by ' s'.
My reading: 8 h 20 min
